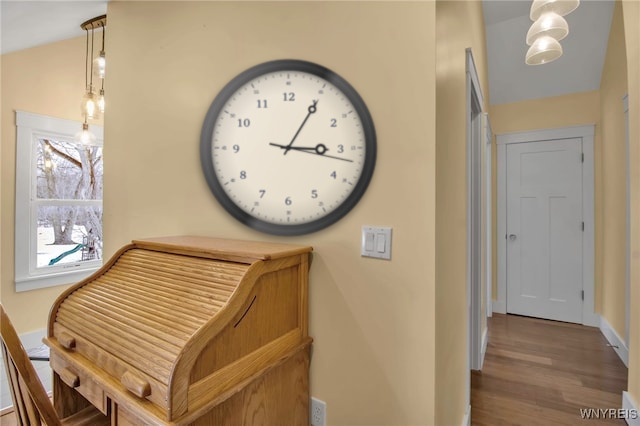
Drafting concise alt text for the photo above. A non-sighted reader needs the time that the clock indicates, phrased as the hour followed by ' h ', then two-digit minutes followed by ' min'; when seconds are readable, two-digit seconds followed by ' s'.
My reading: 3 h 05 min 17 s
